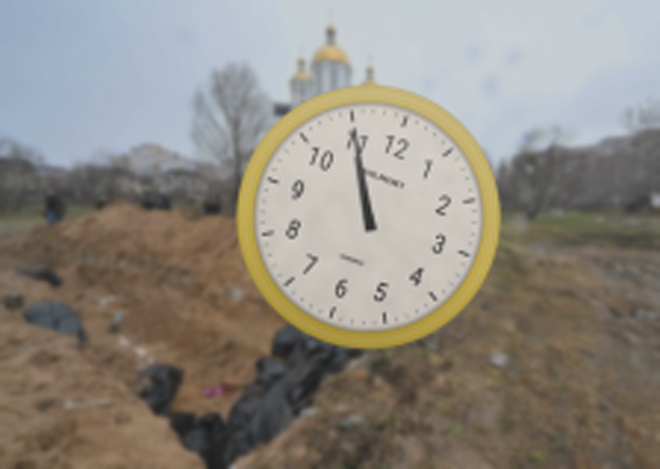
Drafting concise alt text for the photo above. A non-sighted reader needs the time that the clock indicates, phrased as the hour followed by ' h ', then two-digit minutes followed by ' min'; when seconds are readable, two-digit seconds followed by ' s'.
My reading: 10 h 55 min
